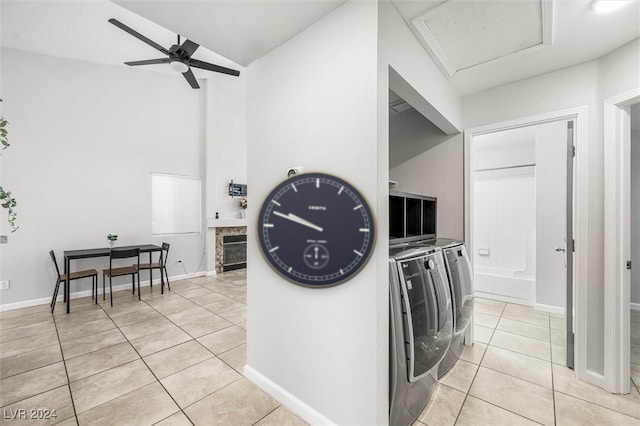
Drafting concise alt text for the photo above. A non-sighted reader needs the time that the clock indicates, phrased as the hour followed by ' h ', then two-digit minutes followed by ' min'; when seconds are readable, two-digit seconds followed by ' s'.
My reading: 9 h 48 min
